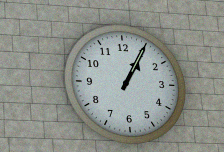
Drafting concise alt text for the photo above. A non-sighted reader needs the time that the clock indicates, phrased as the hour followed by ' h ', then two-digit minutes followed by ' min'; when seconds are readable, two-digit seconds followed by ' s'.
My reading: 1 h 05 min
